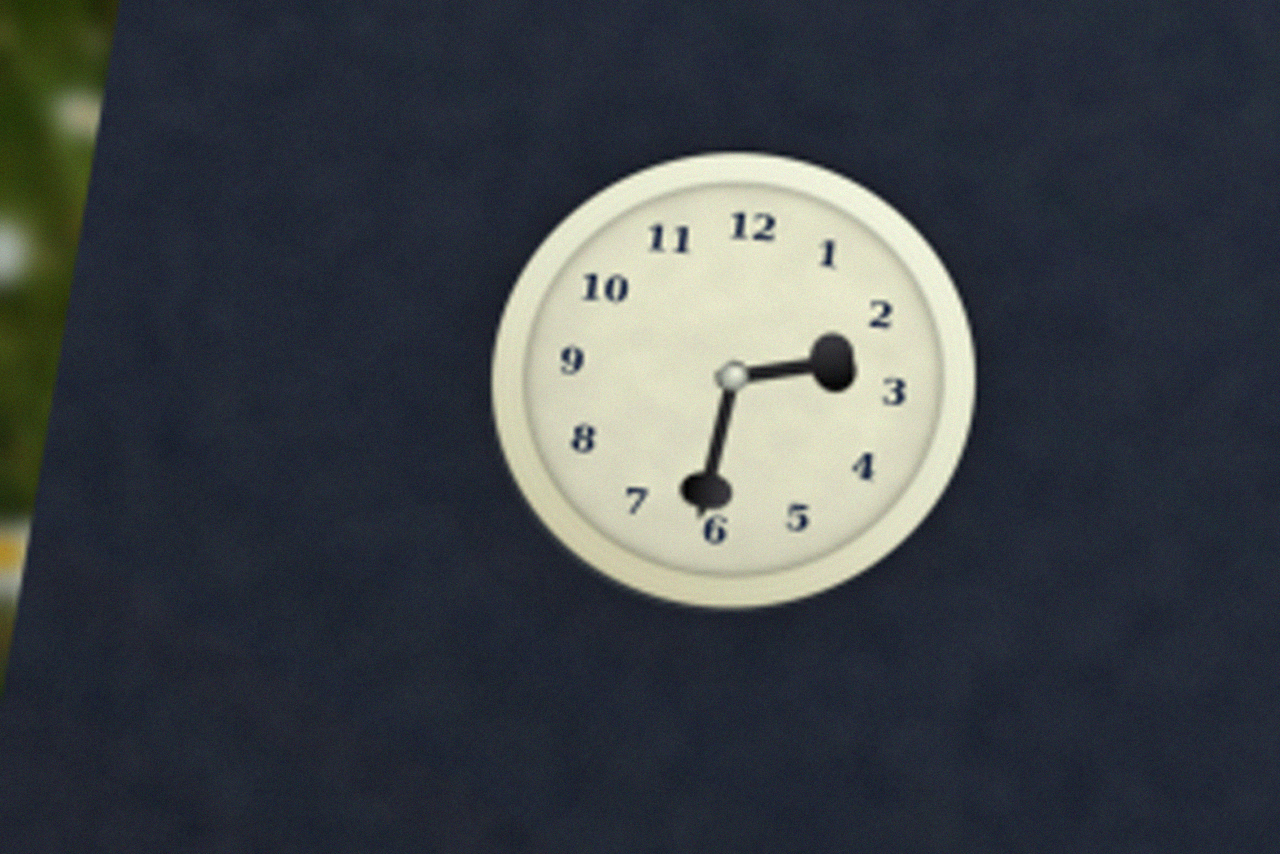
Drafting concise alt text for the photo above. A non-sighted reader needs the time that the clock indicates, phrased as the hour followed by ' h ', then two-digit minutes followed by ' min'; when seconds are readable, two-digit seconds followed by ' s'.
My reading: 2 h 31 min
